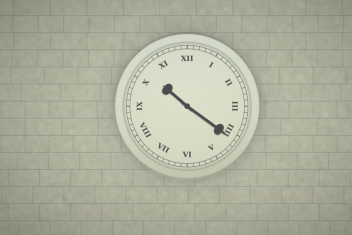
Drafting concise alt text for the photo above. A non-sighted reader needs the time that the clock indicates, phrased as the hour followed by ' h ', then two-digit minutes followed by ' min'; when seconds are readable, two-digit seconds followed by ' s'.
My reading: 10 h 21 min
